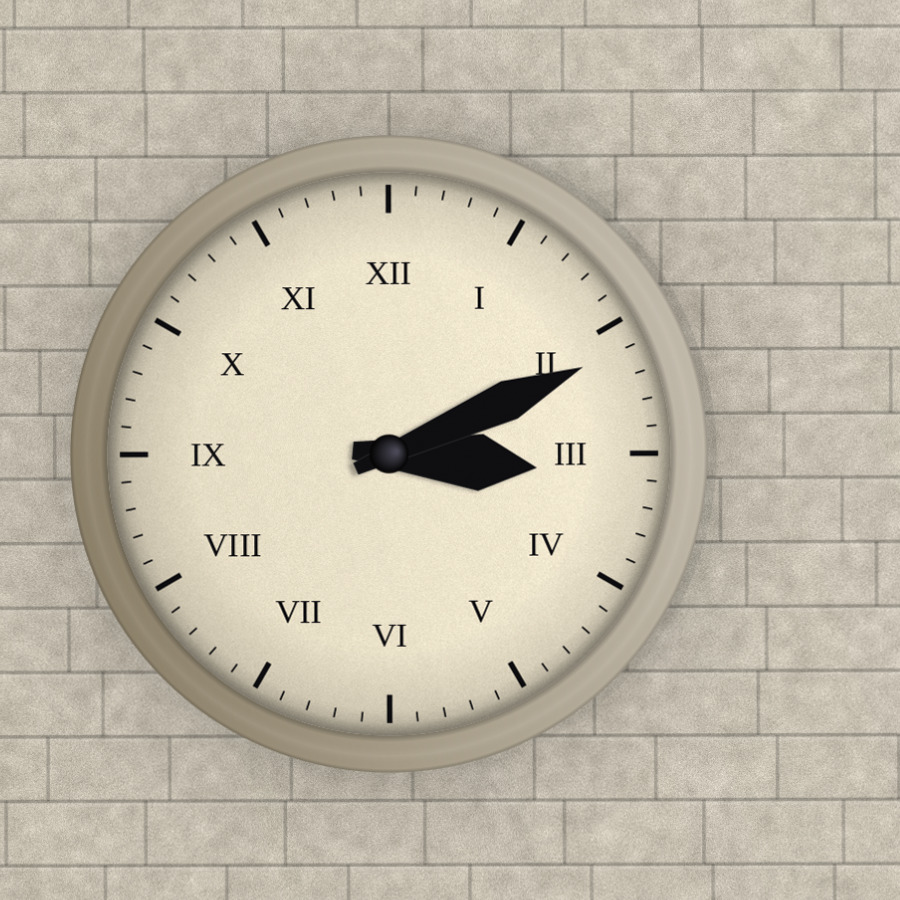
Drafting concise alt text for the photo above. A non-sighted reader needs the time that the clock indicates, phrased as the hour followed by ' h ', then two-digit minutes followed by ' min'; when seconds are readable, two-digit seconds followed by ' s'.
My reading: 3 h 11 min
